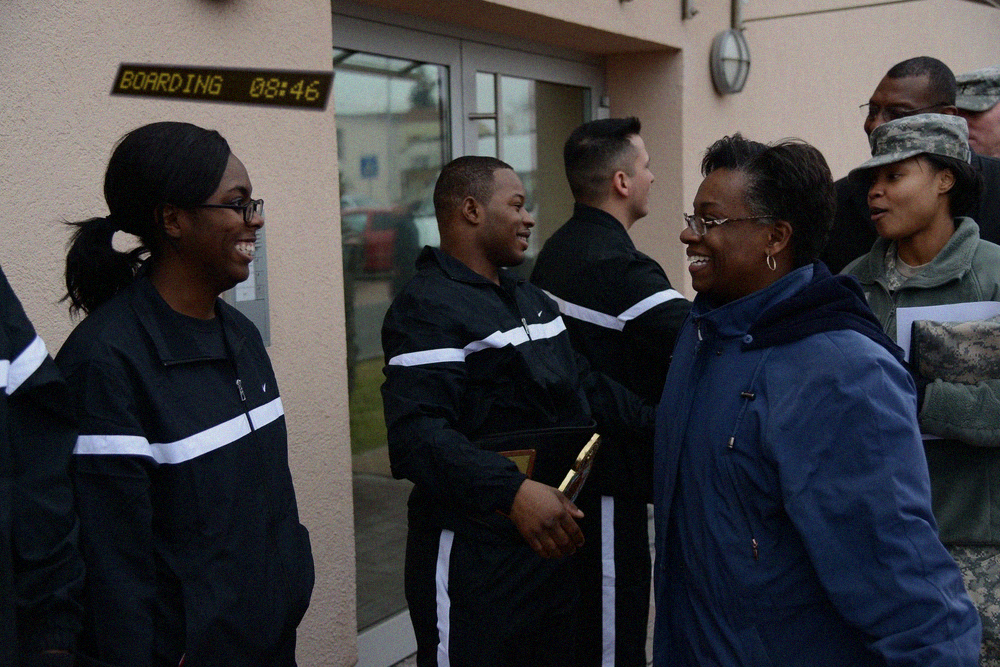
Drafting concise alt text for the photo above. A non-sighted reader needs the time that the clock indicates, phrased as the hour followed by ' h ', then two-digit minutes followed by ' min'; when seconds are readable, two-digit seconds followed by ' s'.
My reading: 8 h 46 min
